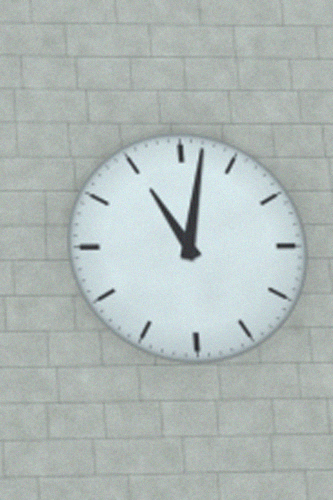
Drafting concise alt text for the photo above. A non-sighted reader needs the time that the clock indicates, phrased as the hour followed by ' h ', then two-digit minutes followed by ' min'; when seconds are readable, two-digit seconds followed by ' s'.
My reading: 11 h 02 min
